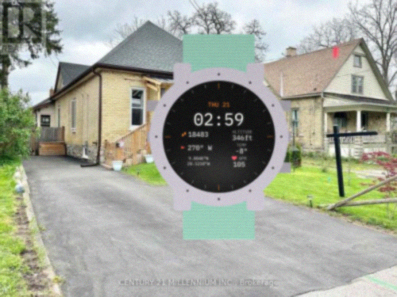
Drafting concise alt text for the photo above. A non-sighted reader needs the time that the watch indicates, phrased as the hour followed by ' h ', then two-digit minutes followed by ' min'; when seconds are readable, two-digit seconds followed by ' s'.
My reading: 2 h 59 min
